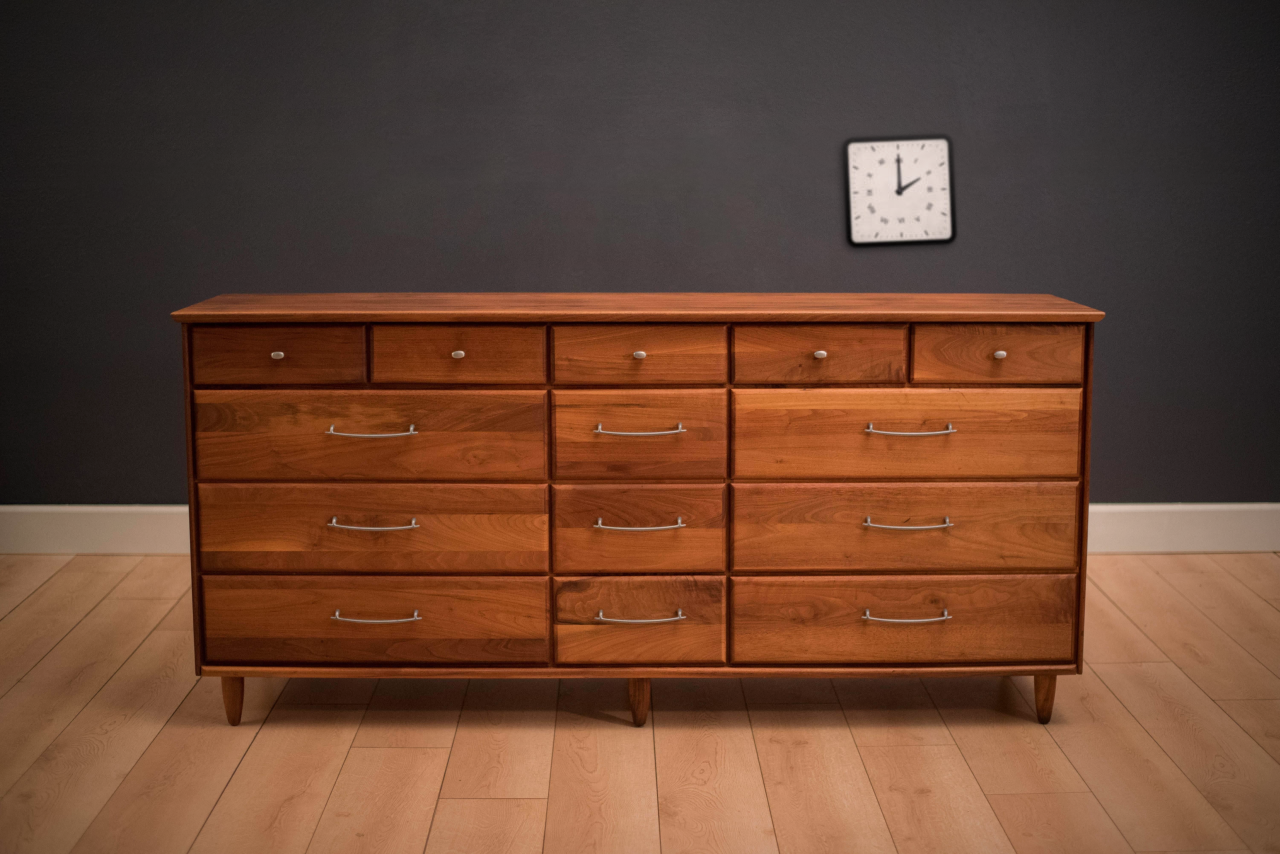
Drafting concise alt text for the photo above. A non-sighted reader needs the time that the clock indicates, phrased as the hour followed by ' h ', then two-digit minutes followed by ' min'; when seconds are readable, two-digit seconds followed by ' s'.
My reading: 2 h 00 min
